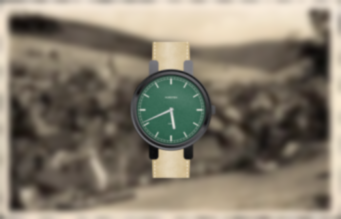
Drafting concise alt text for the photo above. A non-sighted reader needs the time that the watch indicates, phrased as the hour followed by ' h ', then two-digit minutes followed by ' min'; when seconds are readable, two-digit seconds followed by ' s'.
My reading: 5 h 41 min
